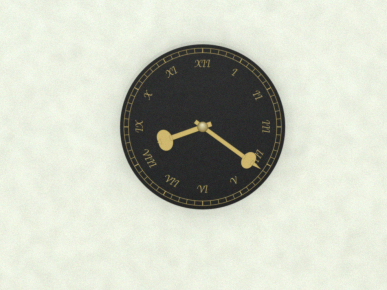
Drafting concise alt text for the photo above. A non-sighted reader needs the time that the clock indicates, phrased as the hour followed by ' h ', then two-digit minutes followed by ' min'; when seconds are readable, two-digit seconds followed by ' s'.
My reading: 8 h 21 min
